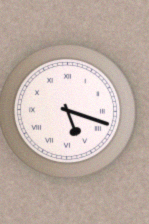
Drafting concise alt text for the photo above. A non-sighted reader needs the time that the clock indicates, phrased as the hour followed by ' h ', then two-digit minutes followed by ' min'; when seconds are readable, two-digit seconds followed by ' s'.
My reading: 5 h 18 min
